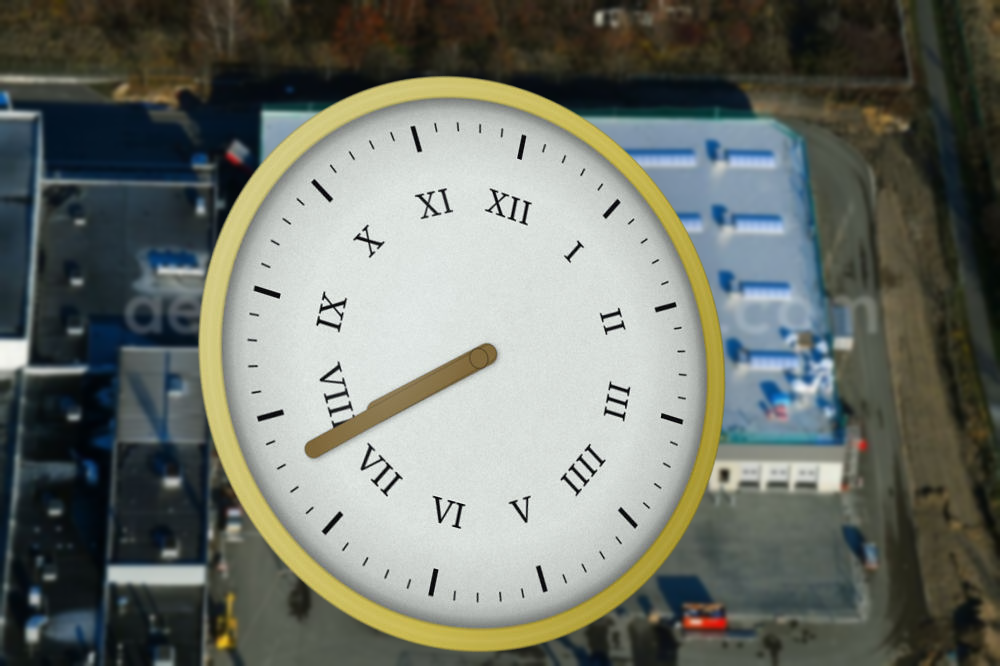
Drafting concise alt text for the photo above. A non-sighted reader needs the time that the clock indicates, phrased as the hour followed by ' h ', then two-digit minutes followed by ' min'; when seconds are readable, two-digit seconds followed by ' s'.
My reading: 7 h 38 min
